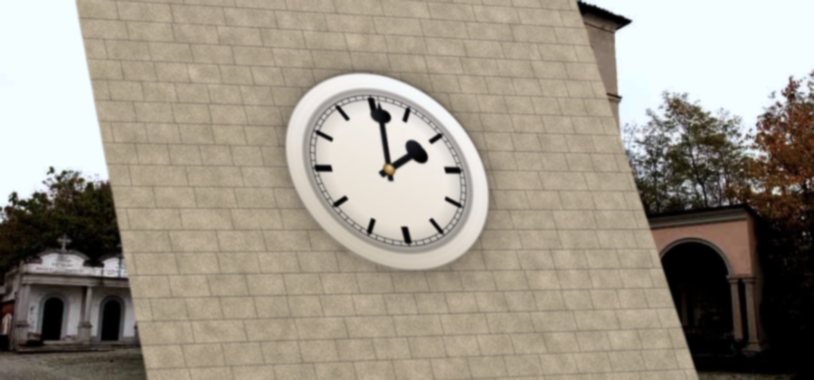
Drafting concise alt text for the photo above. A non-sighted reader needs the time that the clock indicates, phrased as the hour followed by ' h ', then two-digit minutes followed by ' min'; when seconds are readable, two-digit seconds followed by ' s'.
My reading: 2 h 01 min
